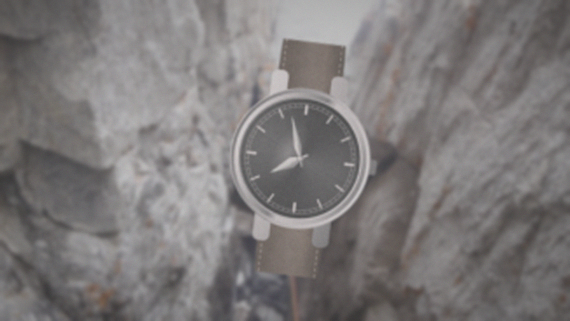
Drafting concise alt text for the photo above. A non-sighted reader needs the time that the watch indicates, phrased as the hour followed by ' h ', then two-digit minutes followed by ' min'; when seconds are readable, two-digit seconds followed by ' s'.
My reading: 7 h 57 min
